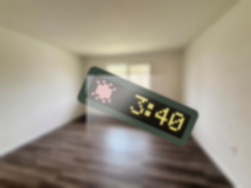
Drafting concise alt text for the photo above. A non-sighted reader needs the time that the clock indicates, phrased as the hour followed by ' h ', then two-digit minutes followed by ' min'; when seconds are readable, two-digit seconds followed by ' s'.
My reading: 3 h 40 min
